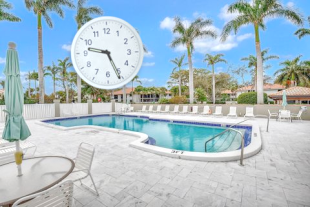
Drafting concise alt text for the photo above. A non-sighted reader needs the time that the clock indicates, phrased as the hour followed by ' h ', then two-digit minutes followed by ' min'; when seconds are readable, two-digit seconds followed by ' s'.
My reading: 9 h 26 min
